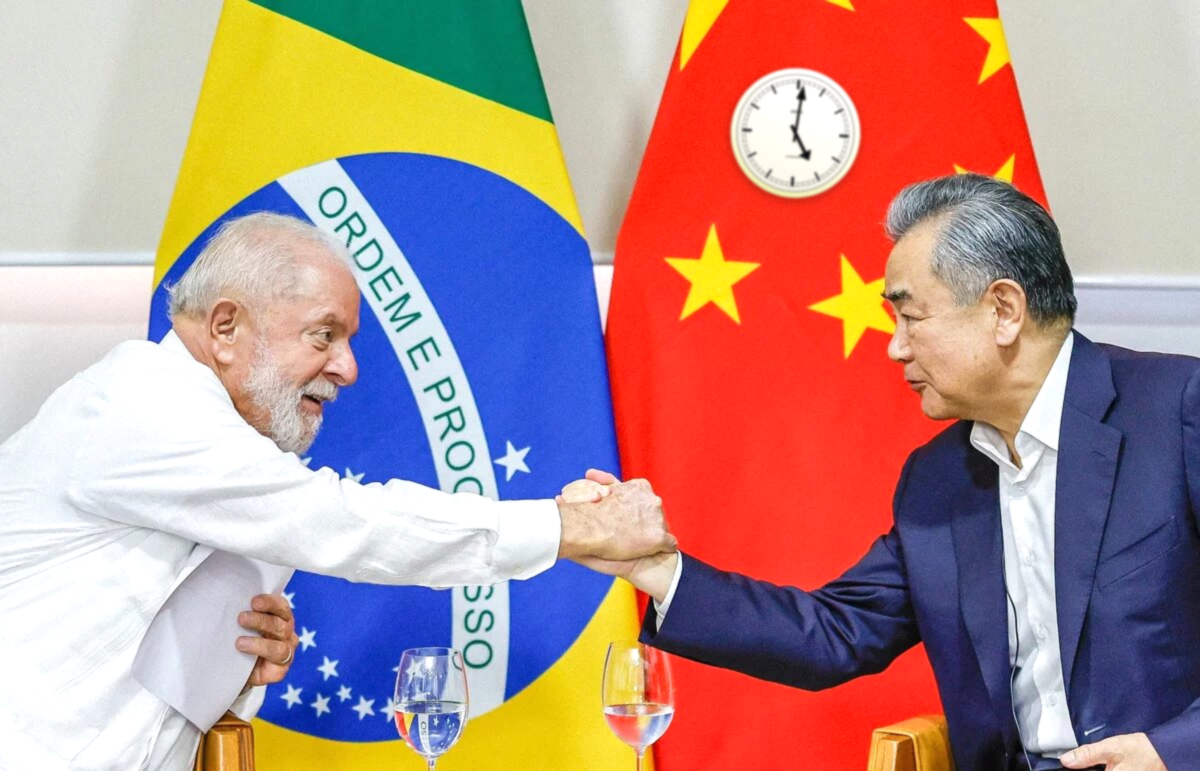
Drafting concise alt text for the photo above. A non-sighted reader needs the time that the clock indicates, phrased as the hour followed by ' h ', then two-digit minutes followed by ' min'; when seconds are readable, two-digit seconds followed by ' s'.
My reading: 5 h 01 min
